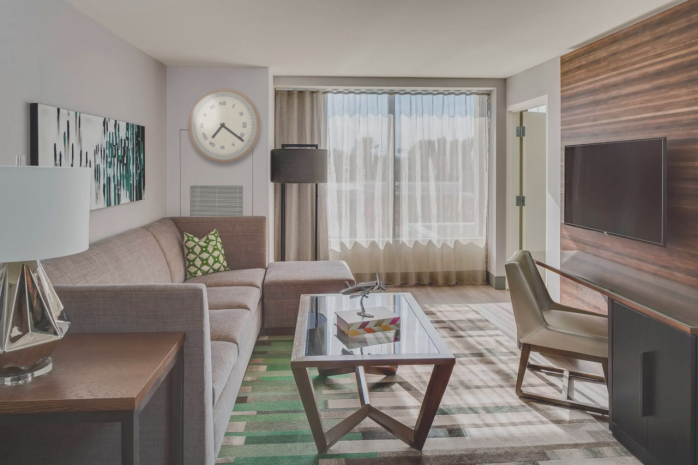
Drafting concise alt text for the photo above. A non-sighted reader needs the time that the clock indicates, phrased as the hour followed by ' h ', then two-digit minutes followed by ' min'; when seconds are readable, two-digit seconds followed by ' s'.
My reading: 7 h 21 min
